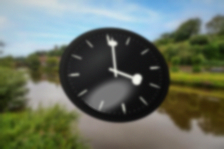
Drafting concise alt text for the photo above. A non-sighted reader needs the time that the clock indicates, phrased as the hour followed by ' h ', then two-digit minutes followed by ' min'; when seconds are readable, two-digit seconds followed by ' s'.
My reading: 4 h 01 min
